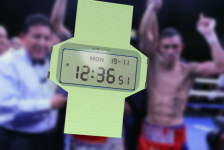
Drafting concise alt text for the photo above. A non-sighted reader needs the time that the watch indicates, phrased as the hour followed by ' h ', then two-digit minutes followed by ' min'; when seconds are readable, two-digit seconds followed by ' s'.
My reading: 12 h 36 min 51 s
